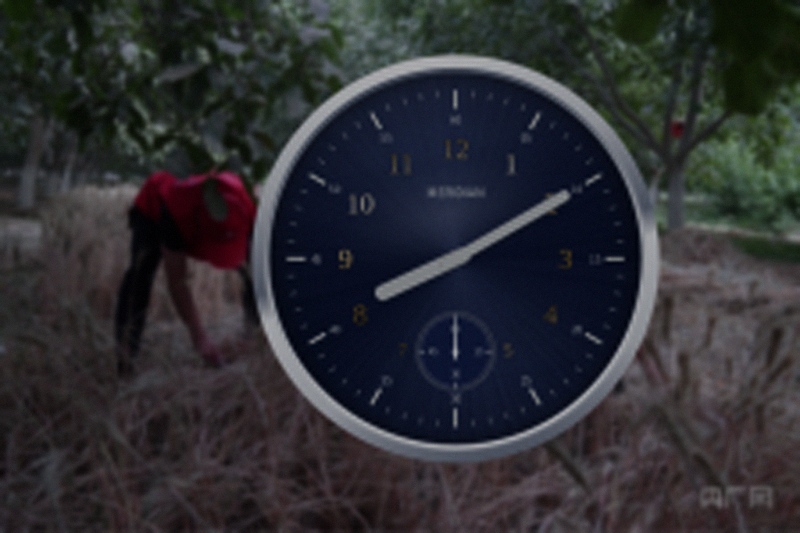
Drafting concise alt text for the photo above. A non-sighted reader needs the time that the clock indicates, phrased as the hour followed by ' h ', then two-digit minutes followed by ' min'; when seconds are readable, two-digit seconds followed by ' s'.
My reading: 8 h 10 min
